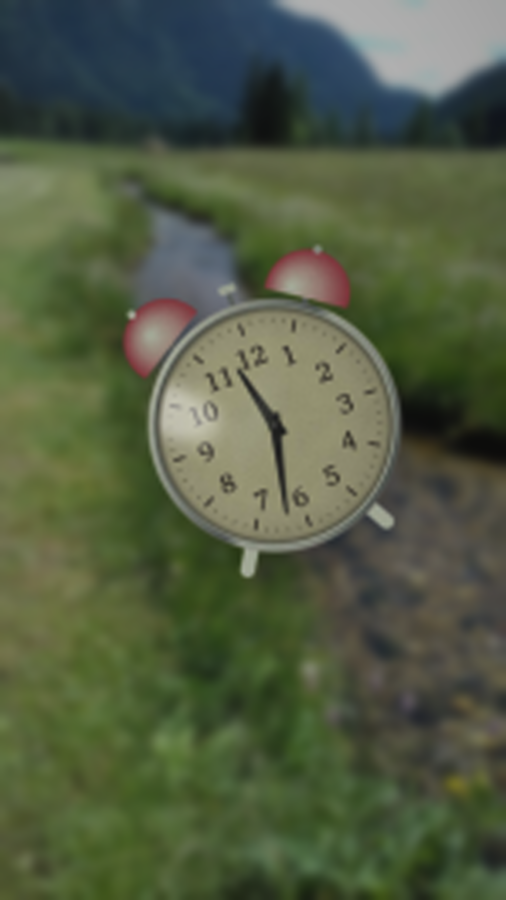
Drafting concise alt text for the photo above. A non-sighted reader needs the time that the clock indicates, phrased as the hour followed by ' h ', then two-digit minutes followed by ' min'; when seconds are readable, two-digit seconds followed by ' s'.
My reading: 11 h 32 min
